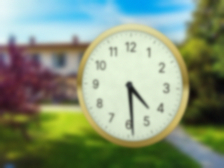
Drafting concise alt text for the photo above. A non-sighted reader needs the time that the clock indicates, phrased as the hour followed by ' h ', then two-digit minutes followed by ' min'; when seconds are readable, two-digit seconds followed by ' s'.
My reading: 4 h 29 min
